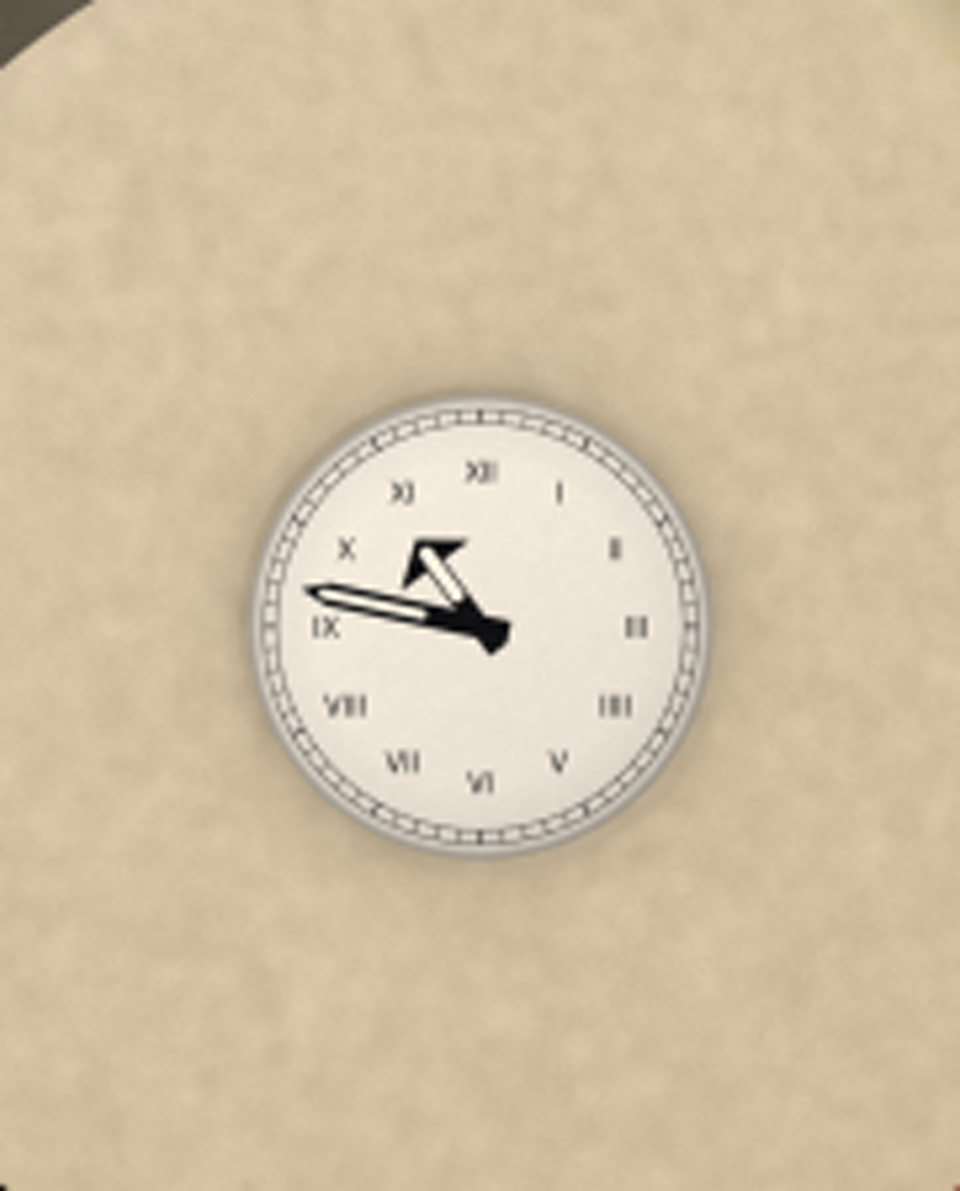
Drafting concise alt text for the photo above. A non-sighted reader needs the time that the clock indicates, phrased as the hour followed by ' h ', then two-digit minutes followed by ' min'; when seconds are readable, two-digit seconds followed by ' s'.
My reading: 10 h 47 min
